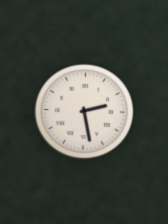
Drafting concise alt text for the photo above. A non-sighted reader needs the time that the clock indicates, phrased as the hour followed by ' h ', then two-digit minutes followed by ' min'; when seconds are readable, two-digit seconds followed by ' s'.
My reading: 2 h 28 min
